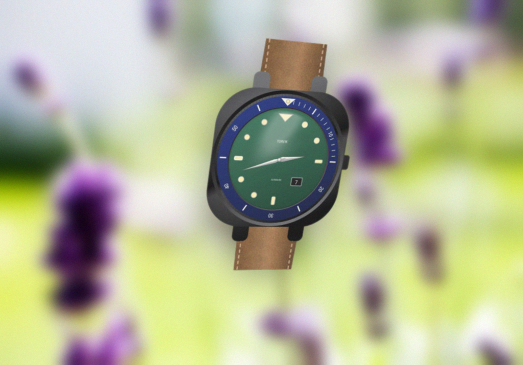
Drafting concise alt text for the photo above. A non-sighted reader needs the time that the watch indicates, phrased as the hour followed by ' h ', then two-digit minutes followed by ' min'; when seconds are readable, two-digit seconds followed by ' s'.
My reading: 2 h 42 min
